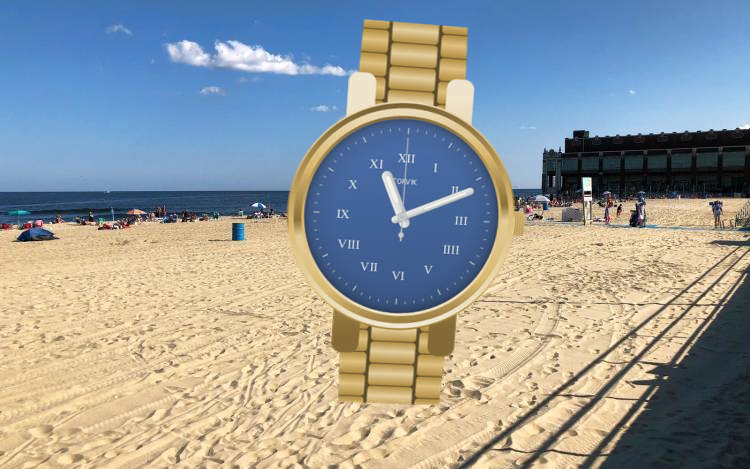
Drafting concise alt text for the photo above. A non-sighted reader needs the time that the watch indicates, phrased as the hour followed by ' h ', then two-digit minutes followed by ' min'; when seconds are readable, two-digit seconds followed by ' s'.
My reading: 11 h 11 min 00 s
